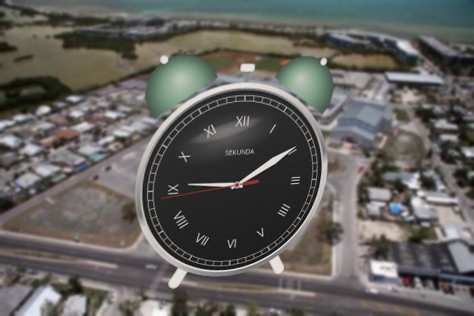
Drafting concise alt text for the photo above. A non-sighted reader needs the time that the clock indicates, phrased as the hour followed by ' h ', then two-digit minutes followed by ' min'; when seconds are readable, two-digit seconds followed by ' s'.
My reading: 9 h 09 min 44 s
